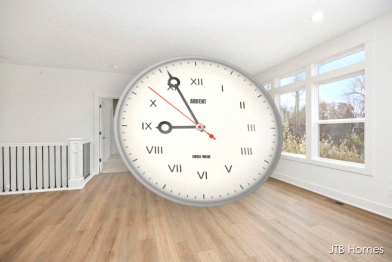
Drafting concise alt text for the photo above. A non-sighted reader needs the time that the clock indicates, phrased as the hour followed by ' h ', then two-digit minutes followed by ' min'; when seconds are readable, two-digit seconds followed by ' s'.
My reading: 8 h 55 min 52 s
